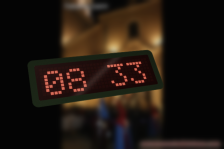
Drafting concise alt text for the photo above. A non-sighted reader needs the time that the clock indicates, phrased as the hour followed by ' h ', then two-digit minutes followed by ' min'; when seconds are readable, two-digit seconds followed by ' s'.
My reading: 8 h 33 min
